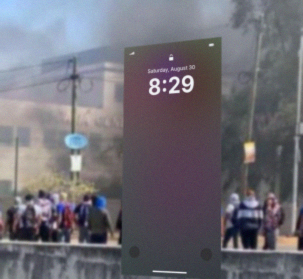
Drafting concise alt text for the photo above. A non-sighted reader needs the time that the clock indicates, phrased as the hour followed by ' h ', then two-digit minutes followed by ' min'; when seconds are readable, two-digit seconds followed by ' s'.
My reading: 8 h 29 min
